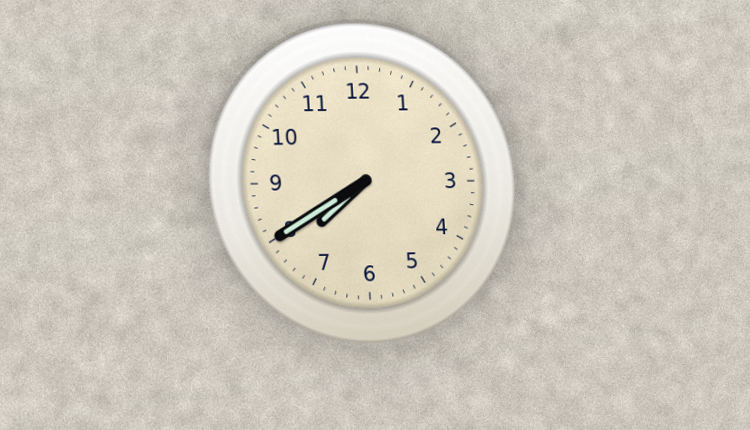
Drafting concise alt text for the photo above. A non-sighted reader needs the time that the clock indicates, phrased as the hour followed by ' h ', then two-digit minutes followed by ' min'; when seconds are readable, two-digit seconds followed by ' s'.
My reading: 7 h 40 min
